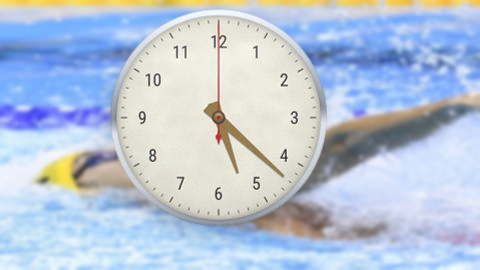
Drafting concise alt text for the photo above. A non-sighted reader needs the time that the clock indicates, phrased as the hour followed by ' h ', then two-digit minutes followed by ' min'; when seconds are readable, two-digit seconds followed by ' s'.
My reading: 5 h 22 min 00 s
